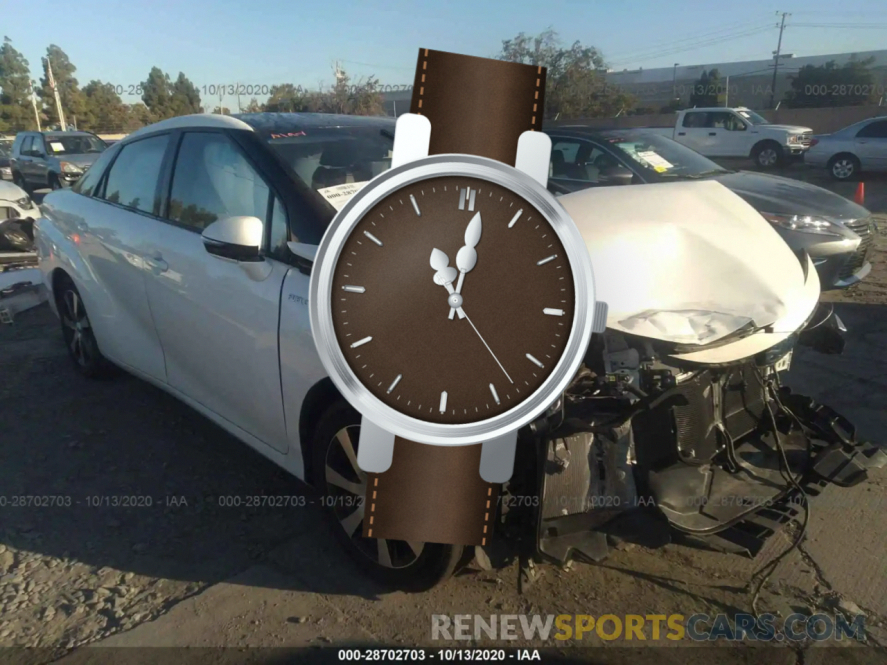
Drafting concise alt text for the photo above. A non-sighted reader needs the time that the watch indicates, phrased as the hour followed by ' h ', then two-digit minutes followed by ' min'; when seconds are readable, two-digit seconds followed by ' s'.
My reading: 11 h 01 min 23 s
